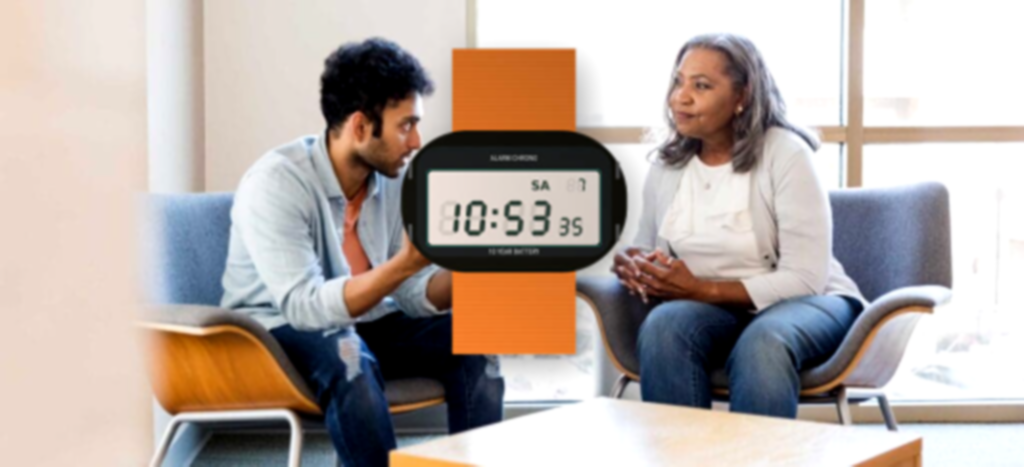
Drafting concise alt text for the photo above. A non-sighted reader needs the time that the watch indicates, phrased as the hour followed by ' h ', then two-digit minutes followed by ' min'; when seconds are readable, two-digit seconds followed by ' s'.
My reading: 10 h 53 min 35 s
